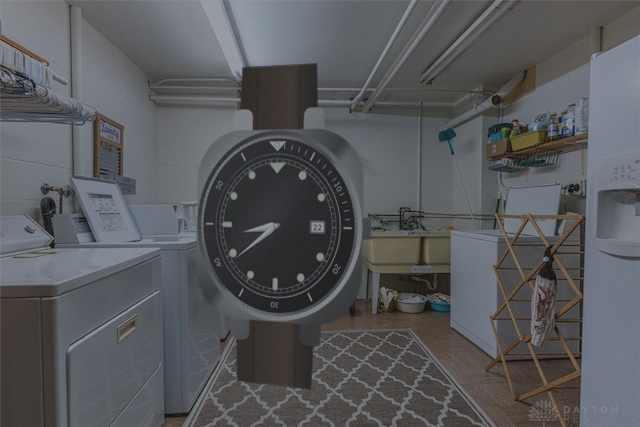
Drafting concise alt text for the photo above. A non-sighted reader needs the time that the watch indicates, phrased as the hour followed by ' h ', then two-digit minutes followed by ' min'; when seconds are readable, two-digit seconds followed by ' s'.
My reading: 8 h 39 min
